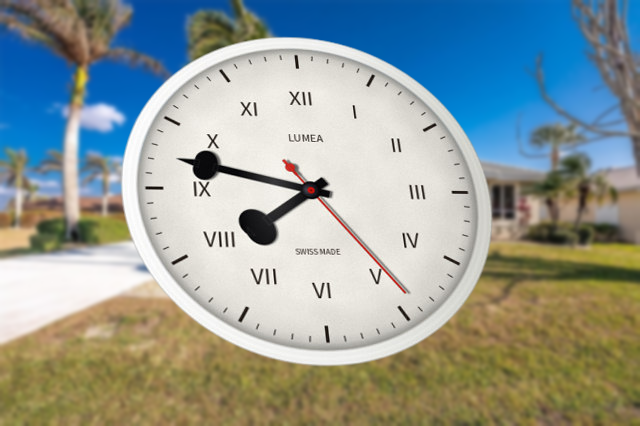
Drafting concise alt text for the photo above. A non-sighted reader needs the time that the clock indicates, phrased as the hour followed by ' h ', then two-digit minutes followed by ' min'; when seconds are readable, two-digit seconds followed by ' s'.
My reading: 7 h 47 min 24 s
